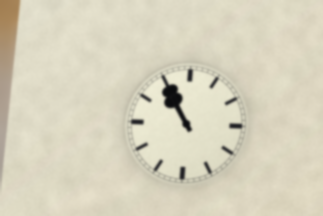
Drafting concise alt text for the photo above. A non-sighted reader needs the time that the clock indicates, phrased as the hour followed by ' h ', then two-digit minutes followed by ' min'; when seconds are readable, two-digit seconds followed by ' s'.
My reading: 10 h 55 min
